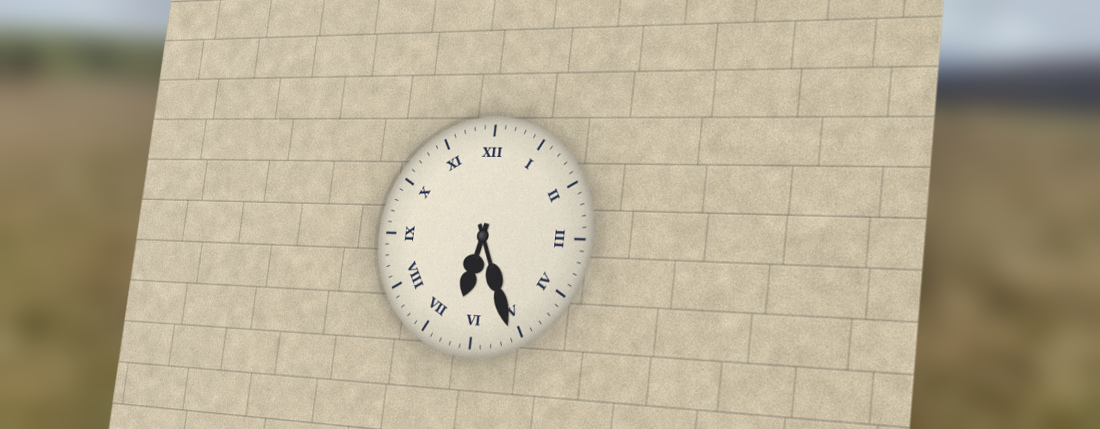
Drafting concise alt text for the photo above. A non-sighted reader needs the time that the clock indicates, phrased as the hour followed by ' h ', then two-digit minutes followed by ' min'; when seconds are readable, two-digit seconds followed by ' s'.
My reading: 6 h 26 min
